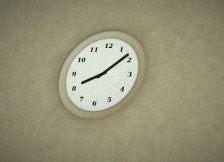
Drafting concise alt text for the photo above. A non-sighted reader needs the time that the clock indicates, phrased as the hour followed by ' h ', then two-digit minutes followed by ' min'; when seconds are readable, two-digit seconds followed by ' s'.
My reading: 8 h 08 min
